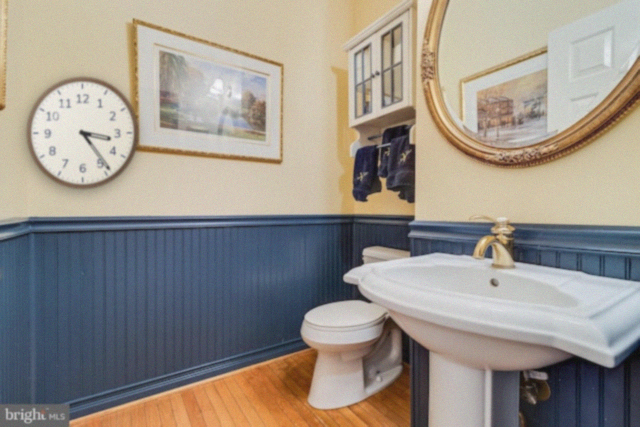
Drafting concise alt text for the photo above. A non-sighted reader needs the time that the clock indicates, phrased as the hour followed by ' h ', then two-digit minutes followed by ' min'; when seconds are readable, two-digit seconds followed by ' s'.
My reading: 3 h 24 min
